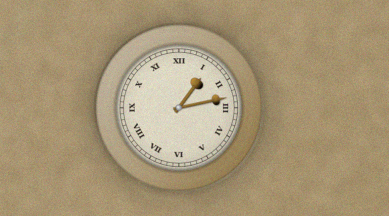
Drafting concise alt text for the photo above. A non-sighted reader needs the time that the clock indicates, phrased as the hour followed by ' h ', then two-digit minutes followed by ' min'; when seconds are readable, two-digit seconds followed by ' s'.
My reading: 1 h 13 min
